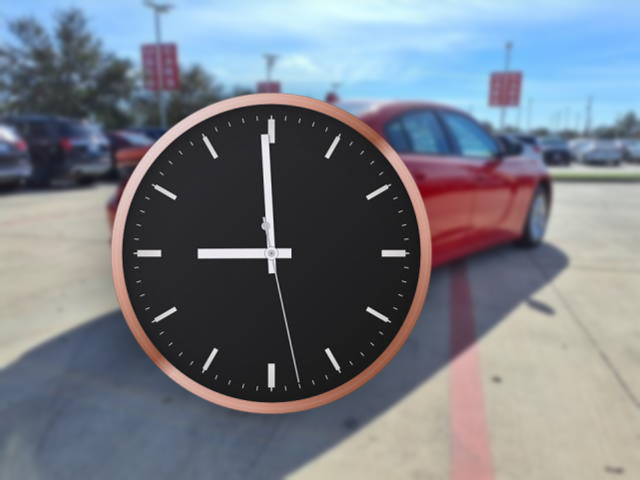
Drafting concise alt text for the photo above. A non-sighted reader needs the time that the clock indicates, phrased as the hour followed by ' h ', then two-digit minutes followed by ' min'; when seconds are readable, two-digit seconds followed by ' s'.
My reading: 8 h 59 min 28 s
